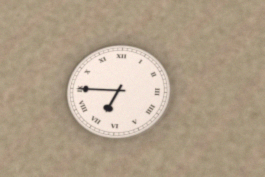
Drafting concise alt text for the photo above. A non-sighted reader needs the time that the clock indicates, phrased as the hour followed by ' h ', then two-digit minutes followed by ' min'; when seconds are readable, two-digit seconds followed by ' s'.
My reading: 6 h 45 min
